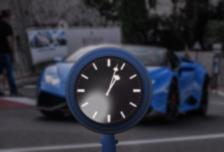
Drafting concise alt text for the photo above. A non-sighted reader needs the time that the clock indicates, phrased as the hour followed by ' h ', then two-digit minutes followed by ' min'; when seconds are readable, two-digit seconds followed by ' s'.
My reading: 1 h 03 min
